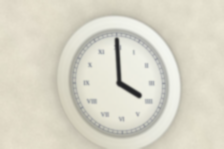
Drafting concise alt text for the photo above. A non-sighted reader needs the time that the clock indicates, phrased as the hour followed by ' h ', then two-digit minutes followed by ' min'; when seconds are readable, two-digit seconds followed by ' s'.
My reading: 4 h 00 min
